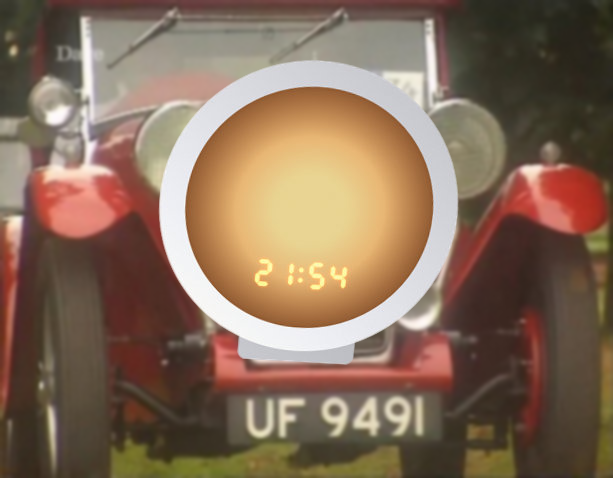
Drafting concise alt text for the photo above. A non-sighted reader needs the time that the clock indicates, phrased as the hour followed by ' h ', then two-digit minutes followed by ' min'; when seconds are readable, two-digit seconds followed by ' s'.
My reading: 21 h 54 min
